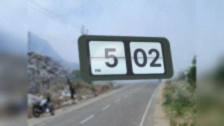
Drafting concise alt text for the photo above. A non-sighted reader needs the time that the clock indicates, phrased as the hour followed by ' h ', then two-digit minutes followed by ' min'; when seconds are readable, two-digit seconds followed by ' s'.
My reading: 5 h 02 min
